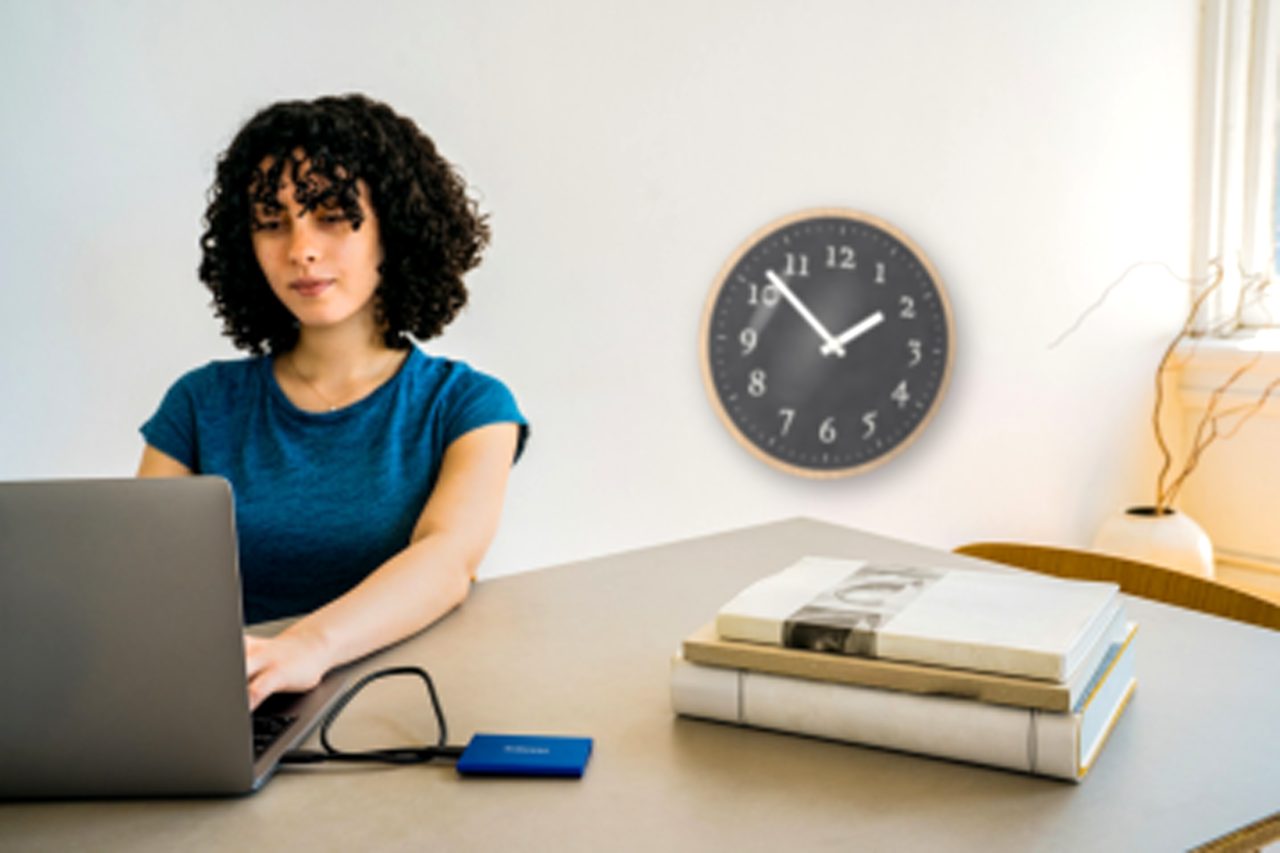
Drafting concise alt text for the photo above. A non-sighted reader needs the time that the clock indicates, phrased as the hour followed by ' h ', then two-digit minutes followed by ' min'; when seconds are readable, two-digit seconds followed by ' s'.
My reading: 1 h 52 min
